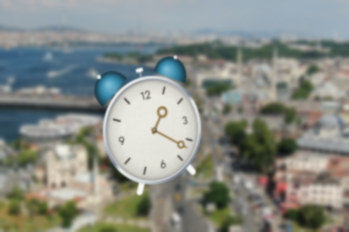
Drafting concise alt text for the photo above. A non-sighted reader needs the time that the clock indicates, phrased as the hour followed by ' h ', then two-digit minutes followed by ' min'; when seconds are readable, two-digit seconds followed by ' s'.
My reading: 1 h 22 min
